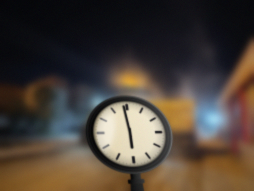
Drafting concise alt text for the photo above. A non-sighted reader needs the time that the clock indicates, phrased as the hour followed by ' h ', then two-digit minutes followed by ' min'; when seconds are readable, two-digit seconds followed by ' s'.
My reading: 5 h 59 min
